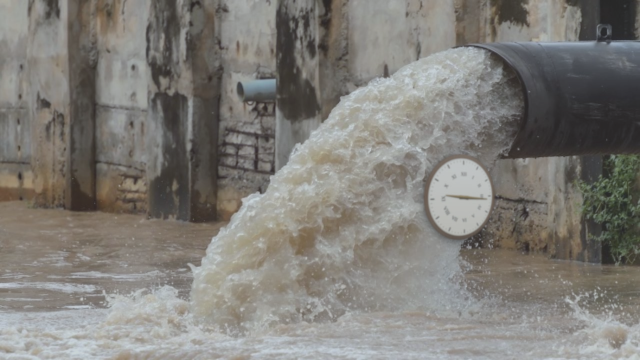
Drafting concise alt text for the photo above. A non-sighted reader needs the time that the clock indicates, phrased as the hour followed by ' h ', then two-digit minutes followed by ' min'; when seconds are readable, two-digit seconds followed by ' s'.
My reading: 9 h 16 min
